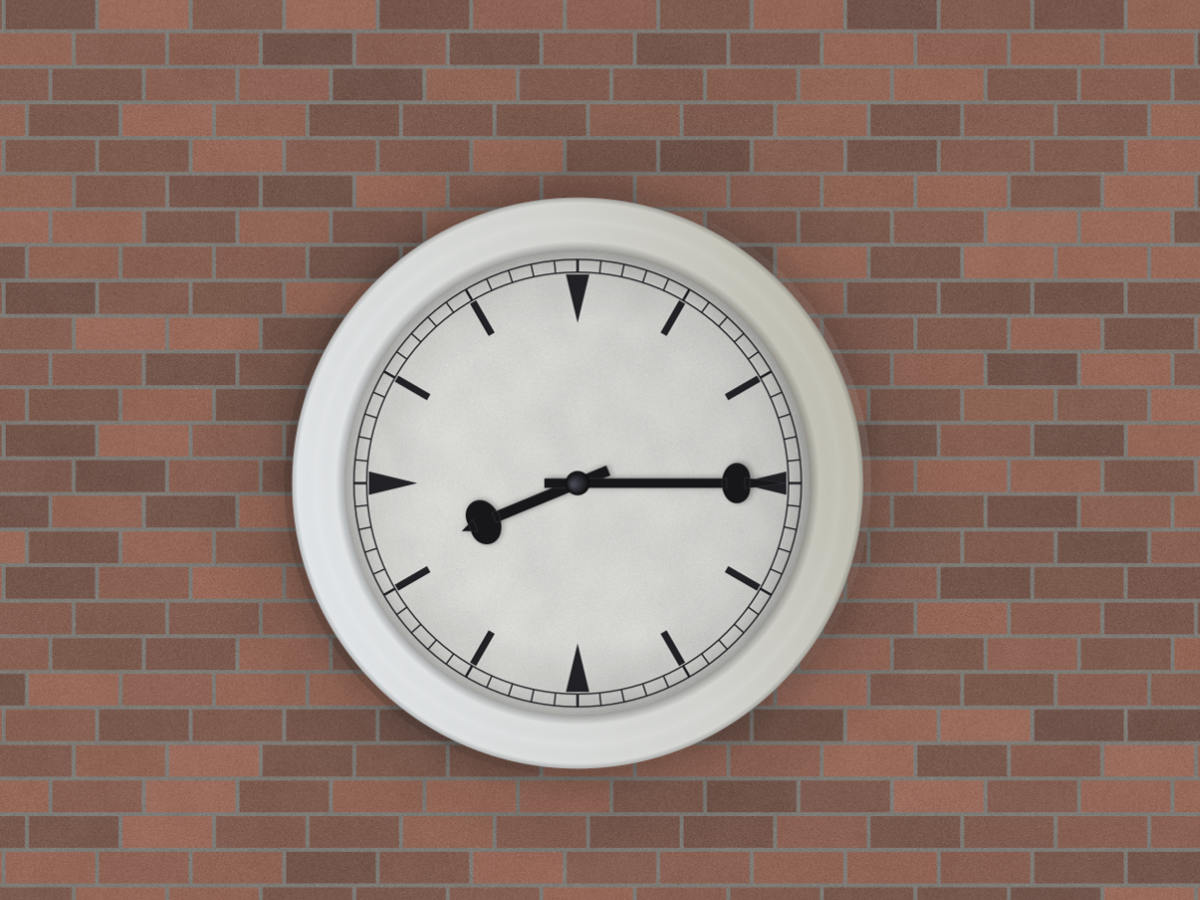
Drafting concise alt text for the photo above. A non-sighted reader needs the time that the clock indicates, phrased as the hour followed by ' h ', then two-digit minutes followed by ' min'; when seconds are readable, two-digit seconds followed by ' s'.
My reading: 8 h 15 min
